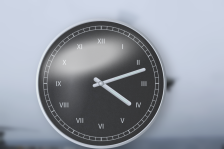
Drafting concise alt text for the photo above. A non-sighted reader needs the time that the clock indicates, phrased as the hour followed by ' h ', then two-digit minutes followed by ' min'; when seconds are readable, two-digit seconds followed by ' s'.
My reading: 4 h 12 min
